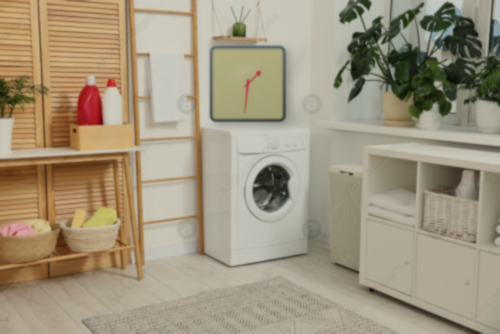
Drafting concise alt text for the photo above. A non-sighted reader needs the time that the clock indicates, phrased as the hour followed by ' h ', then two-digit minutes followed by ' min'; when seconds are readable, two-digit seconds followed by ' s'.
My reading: 1 h 31 min
